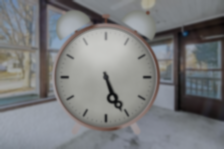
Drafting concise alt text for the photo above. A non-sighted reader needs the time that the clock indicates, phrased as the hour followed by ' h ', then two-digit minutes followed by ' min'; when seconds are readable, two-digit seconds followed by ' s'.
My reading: 5 h 26 min
